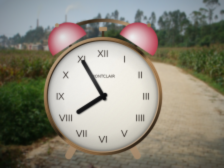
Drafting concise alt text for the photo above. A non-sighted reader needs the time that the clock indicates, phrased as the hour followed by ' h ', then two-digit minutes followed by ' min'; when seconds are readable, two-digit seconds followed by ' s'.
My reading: 7 h 55 min
